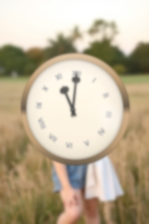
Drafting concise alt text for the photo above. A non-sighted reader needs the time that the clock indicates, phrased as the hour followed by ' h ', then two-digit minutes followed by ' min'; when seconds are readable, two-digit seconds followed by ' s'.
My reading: 11 h 00 min
